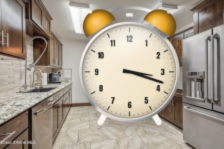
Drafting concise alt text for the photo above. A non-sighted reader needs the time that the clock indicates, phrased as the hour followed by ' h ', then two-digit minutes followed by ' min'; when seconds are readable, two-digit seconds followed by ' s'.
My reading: 3 h 18 min
